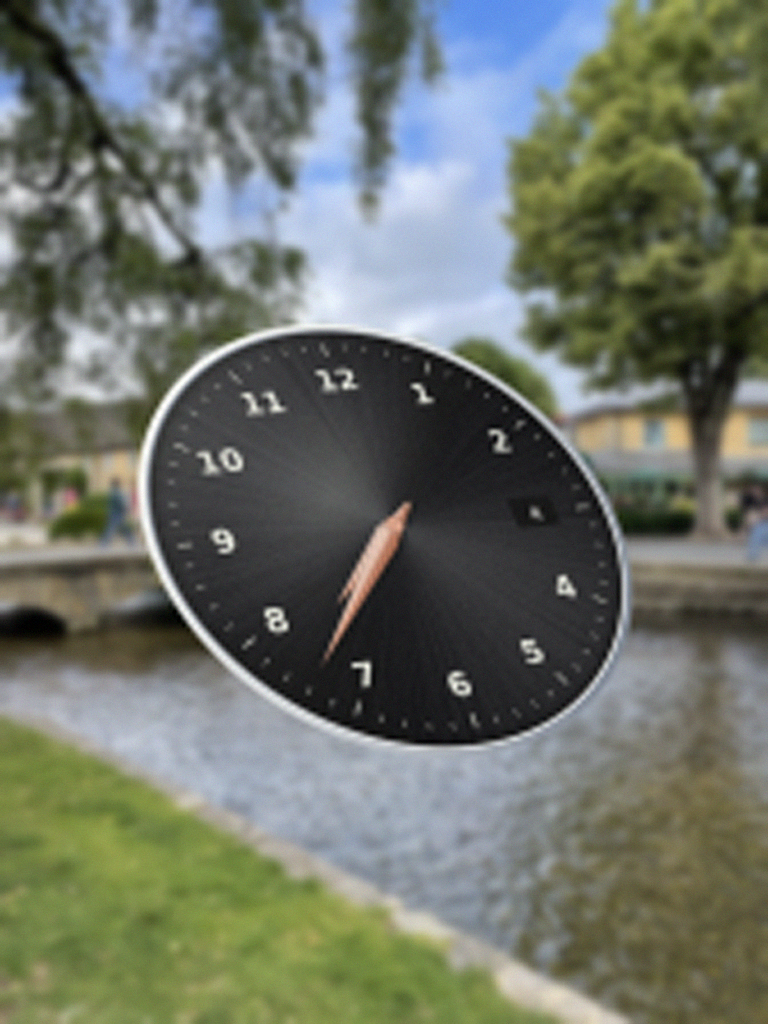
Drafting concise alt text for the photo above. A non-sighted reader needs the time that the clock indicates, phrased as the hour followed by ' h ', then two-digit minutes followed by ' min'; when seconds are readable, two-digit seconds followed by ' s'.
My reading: 7 h 37 min
